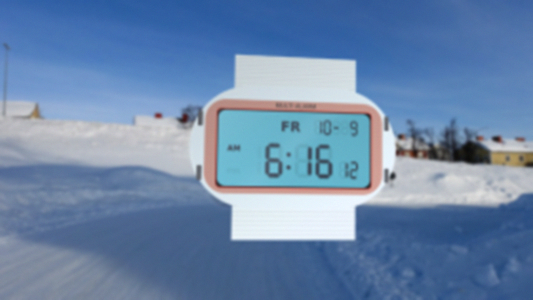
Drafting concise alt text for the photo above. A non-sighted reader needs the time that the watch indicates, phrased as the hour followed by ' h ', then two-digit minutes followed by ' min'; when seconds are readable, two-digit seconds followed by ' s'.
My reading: 6 h 16 min 12 s
